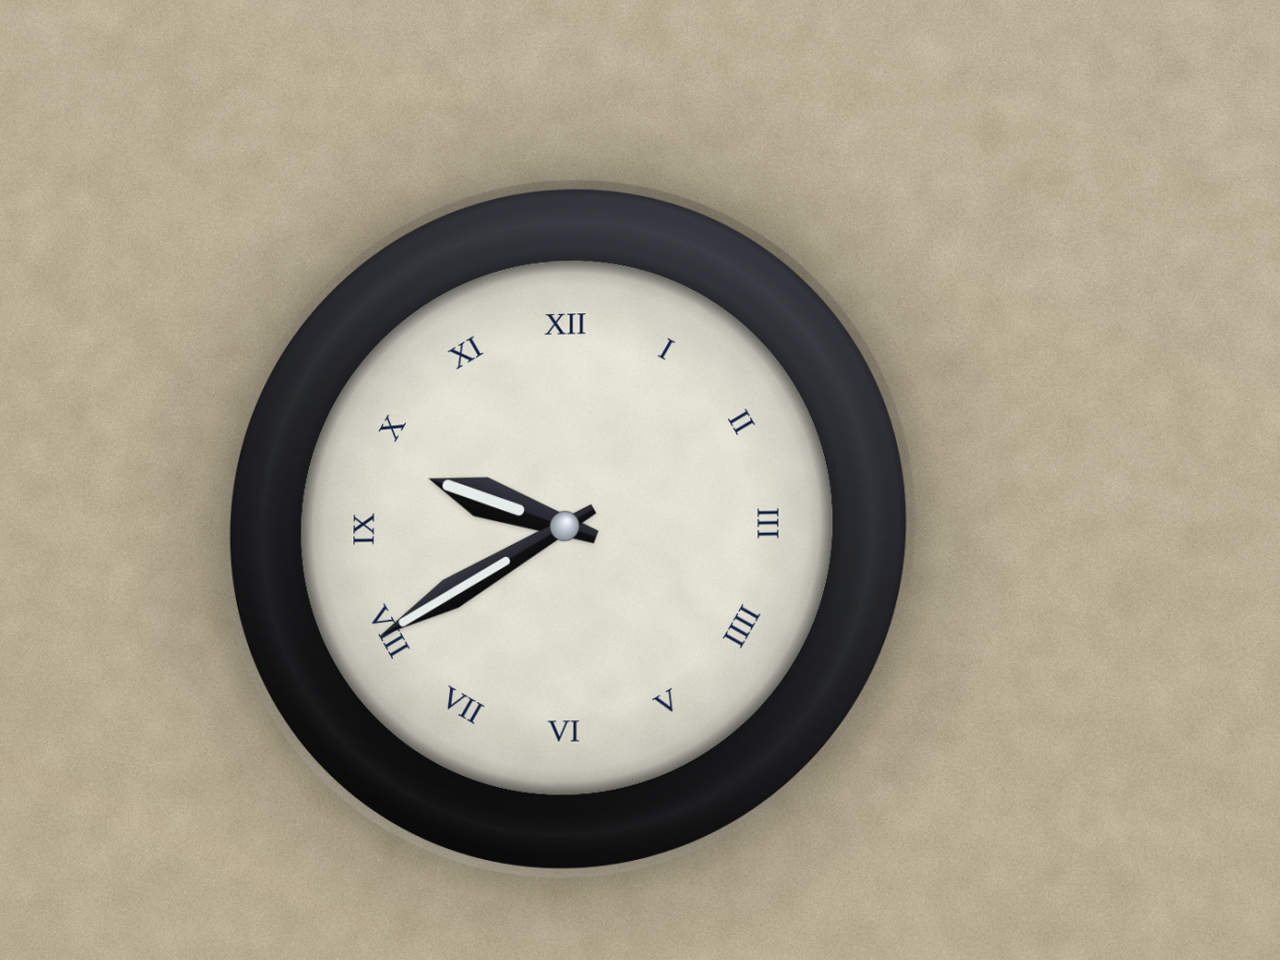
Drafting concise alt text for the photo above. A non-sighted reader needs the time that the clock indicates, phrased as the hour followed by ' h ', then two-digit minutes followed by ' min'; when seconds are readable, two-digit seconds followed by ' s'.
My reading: 9 h 40 min
